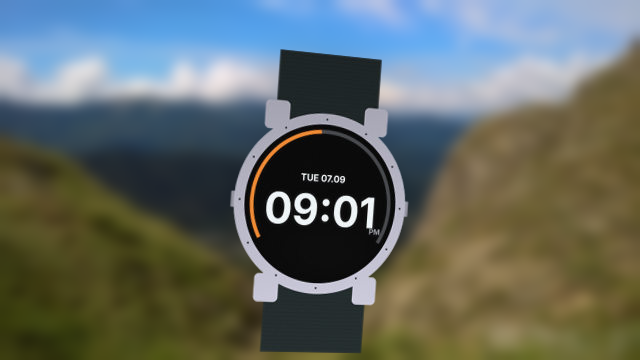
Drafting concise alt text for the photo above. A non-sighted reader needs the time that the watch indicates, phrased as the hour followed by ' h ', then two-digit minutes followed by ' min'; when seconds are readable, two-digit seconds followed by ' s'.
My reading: 9 h 01 min
